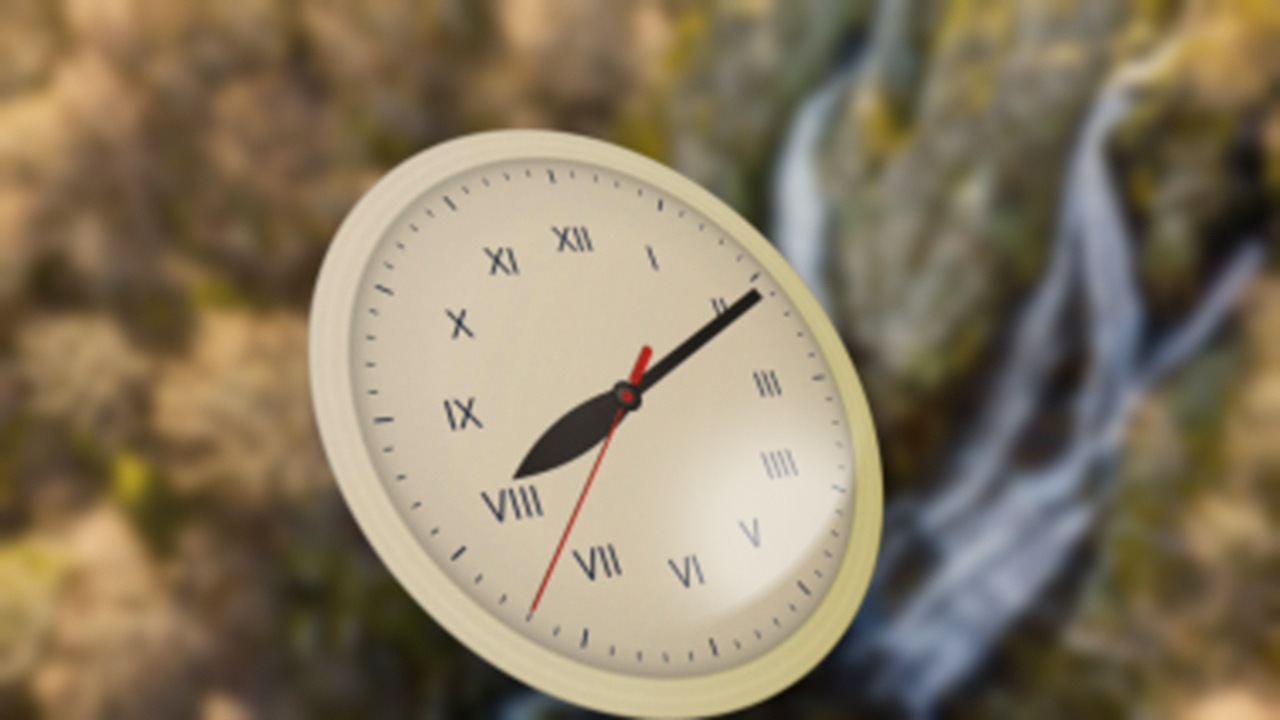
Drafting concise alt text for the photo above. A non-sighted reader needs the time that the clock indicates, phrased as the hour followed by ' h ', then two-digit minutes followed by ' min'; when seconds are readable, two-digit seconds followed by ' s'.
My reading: 8 h 10 min 37 s
